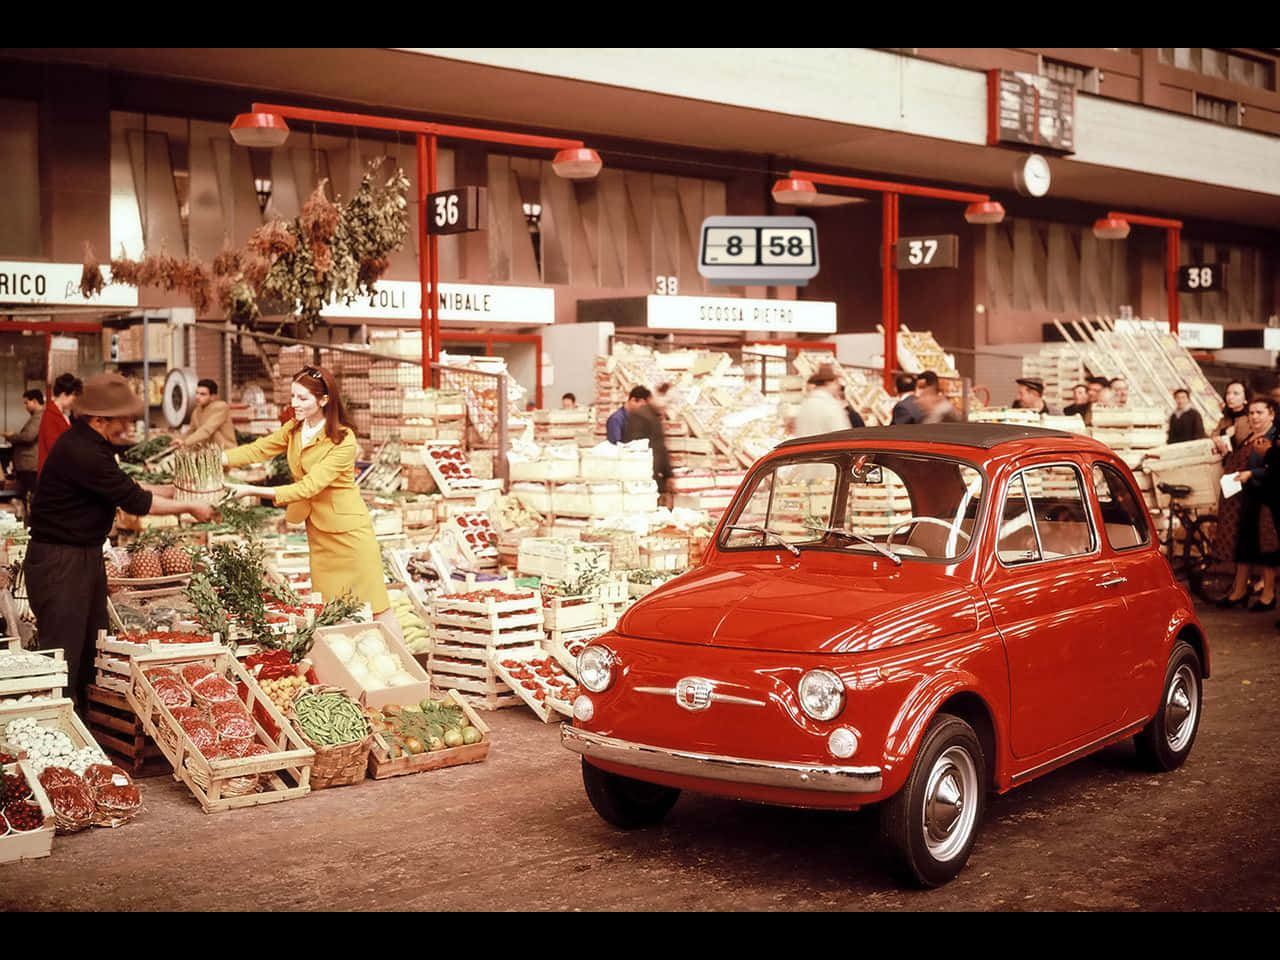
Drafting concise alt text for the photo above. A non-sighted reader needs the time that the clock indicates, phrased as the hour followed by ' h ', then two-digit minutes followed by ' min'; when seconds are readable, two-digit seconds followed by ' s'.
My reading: 8 h 58 min
